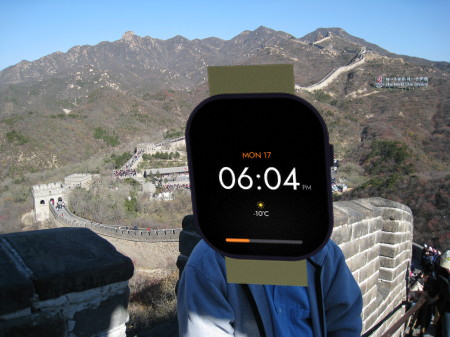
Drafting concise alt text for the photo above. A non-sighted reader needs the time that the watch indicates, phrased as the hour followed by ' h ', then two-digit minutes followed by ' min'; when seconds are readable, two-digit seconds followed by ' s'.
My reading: 6 h 04 min
